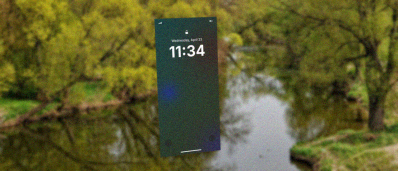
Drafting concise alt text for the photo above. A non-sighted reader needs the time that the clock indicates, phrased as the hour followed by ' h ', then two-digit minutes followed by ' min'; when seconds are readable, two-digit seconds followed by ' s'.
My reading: 11 h 34 min
